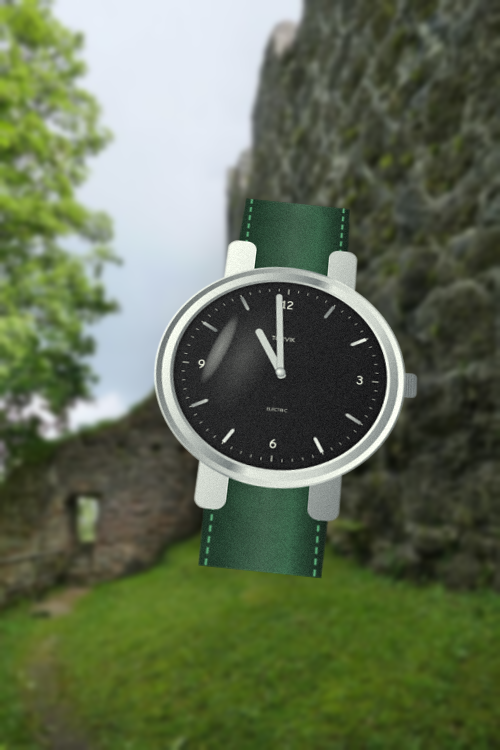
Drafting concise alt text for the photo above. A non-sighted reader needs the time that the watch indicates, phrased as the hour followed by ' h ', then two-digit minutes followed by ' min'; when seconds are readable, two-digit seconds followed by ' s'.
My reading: 10 h 59 min
